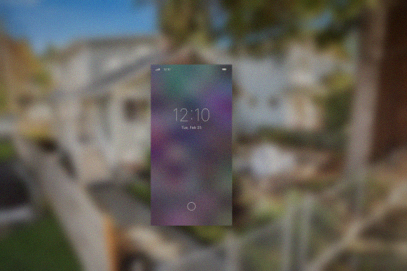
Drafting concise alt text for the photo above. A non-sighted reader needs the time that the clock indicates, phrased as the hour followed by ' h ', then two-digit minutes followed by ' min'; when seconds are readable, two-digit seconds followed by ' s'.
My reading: 12 h 10 min
